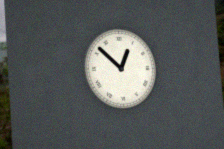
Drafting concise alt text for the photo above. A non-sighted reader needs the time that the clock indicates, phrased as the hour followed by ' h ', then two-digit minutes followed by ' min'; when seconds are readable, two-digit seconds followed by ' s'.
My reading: 12 h 52 min
